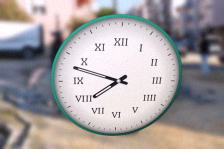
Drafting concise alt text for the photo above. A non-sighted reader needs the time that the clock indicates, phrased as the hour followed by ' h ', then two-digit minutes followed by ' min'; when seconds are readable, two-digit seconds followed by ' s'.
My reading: 7 h 48 min
